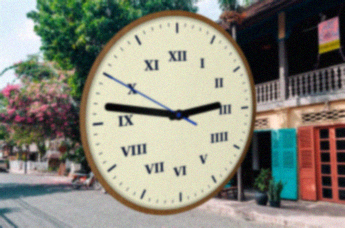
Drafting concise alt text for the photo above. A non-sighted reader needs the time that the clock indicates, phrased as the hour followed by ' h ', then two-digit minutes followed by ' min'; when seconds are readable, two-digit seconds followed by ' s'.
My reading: 2 h 46 min 50 s
